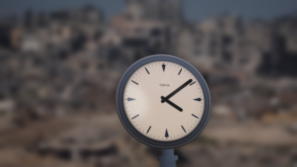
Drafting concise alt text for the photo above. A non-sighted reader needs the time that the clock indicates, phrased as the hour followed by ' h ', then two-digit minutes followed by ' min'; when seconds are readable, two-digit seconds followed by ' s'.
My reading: 4 h 09 min
